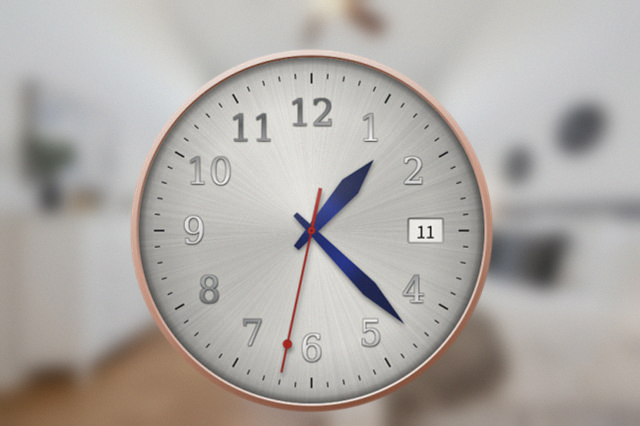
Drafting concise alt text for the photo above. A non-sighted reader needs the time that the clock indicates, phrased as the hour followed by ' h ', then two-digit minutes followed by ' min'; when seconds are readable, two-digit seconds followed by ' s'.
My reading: 1 h 22 min 32 s
